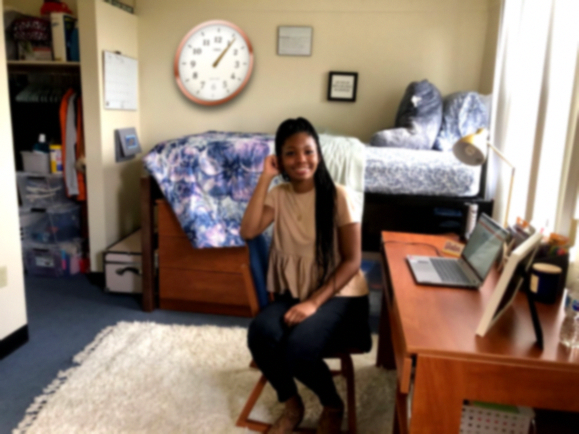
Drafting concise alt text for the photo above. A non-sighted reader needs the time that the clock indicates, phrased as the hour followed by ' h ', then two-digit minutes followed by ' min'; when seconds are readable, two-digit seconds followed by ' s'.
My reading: 1 h 06 min
